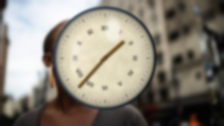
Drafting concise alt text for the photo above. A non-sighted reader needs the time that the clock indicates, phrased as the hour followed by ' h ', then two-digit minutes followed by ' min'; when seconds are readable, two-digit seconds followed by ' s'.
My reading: 1 h 37 min
